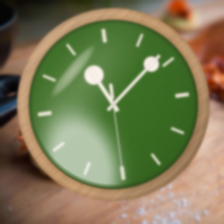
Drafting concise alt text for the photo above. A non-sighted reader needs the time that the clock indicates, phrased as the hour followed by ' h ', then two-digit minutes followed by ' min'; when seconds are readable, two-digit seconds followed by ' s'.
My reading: 11 h 08 min 30 s
